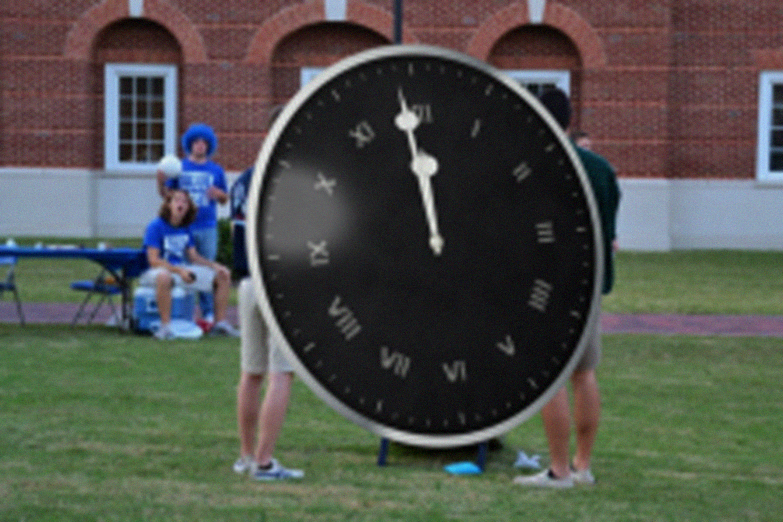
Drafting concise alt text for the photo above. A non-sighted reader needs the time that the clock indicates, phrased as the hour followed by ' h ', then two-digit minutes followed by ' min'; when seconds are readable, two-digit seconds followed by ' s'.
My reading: 11 h 59 min
